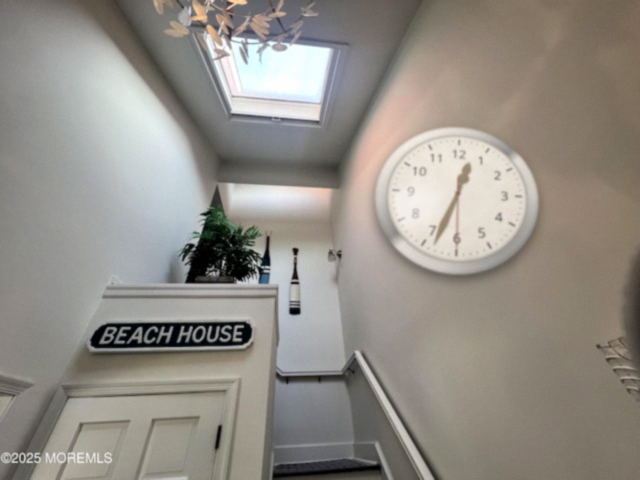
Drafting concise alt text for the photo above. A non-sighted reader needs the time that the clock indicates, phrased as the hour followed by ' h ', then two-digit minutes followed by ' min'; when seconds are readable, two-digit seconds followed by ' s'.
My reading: 12 h 33 min 30 s
